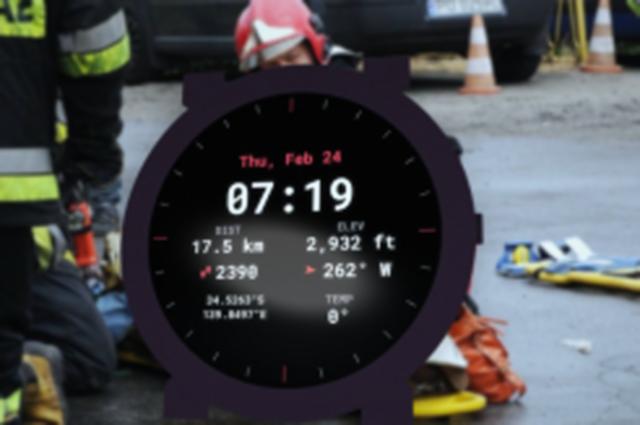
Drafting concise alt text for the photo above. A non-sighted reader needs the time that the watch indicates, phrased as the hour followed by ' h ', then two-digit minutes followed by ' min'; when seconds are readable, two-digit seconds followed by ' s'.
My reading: 7 h 19 min
